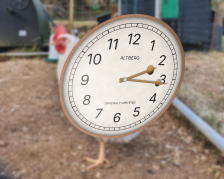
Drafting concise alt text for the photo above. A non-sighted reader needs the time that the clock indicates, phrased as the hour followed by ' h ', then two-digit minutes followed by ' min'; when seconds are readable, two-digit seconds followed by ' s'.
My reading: 2 h 16 min
